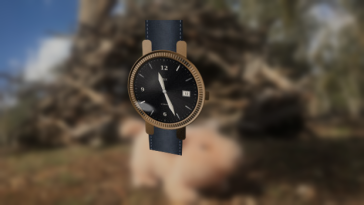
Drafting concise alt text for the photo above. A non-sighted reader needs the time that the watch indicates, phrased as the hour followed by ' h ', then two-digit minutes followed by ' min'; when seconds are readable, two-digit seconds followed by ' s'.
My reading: 11 h 26 min
